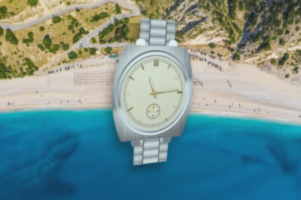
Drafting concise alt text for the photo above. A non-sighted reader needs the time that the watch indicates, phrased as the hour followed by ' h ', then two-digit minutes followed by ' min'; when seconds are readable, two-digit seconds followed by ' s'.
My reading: 11 h 14 min
